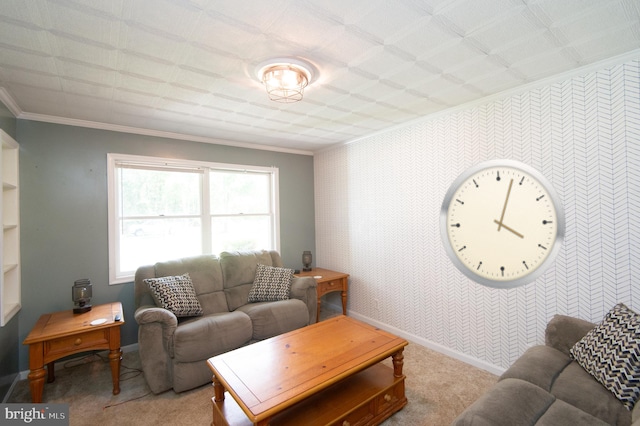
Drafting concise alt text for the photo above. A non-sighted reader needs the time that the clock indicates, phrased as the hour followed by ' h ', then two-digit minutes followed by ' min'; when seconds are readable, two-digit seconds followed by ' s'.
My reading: 4 h 03 min
